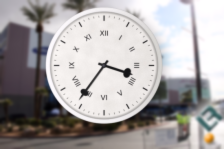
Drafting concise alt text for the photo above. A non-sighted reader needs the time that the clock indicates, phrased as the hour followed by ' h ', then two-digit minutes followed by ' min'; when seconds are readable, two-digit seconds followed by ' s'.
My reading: 3 h 36 min
